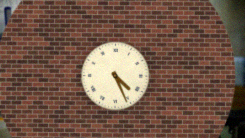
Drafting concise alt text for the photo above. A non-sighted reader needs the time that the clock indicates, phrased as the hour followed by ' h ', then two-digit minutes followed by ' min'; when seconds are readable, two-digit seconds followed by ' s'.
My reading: 4 h 26 min
